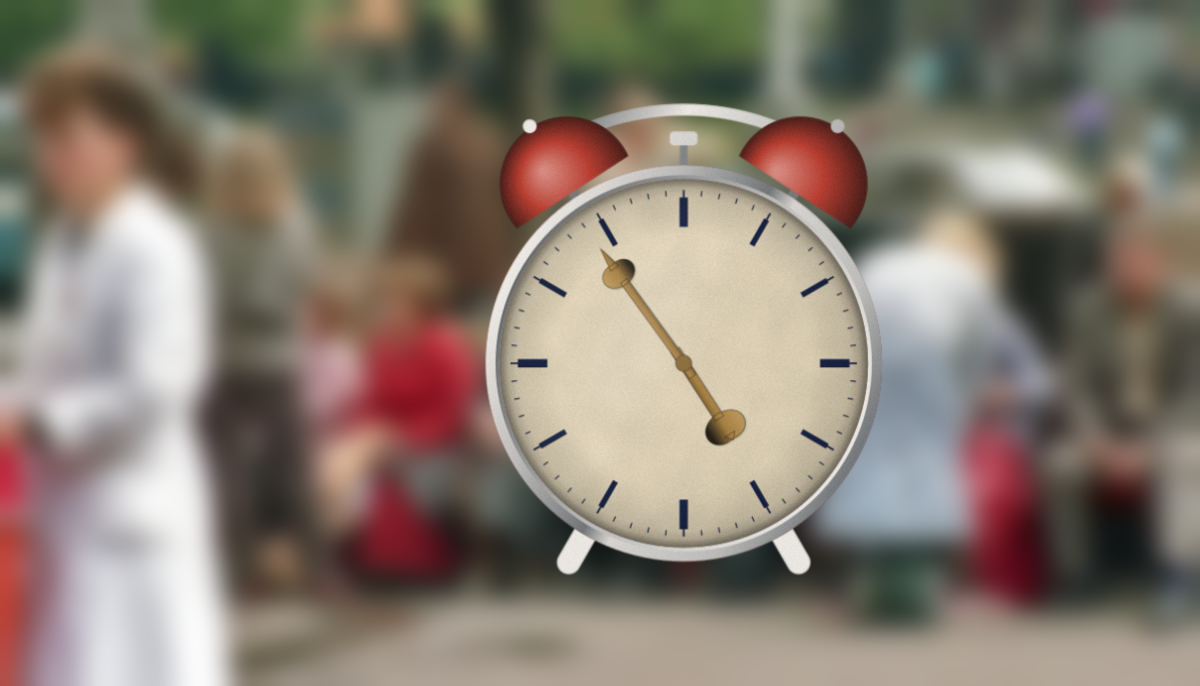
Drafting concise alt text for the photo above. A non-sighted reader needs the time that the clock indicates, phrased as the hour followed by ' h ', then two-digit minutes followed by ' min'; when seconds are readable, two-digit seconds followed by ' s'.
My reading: 4 h 54 min
